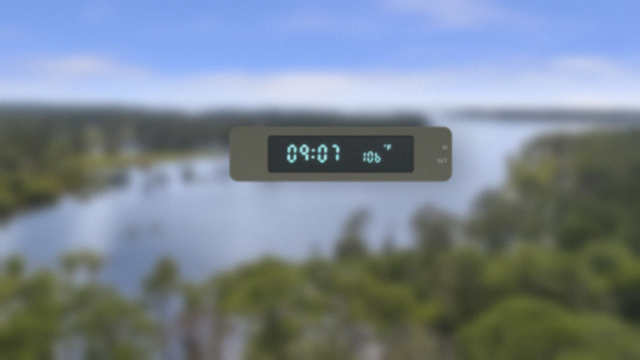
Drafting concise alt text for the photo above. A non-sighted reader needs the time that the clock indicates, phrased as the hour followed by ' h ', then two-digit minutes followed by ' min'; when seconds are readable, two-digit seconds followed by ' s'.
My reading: 9 h 07 min
